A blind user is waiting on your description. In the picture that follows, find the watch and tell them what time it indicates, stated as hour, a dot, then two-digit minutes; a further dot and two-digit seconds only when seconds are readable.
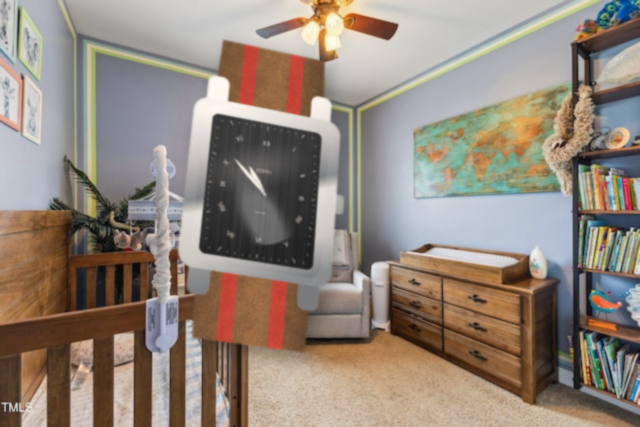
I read 10.52
